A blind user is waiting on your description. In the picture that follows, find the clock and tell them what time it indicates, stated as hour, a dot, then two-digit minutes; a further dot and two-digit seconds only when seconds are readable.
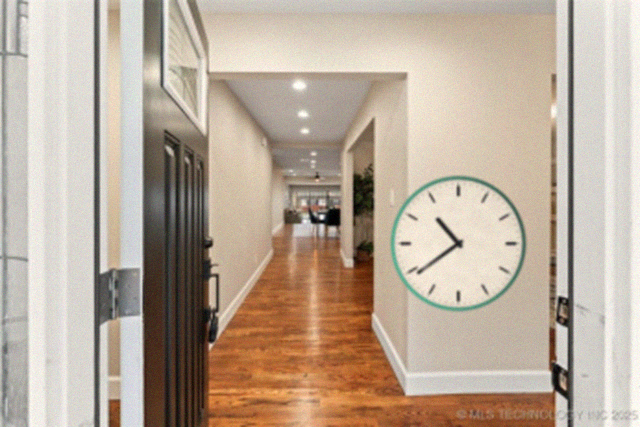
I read 10.39
